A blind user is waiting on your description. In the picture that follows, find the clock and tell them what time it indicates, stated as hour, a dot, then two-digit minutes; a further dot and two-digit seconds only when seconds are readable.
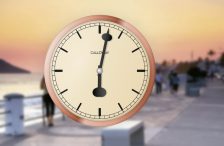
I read 6.02
